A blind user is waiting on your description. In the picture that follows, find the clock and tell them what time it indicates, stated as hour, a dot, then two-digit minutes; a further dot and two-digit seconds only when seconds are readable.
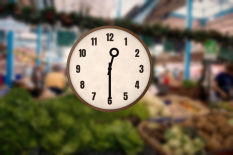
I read 12.30
